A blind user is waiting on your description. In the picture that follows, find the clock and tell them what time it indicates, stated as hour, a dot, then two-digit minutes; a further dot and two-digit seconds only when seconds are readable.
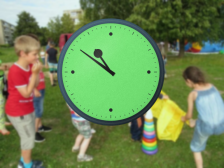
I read 10.51
